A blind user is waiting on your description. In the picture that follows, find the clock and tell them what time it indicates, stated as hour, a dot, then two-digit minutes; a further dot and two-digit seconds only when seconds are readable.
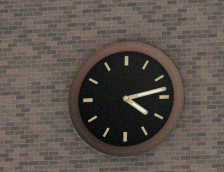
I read 4.13
